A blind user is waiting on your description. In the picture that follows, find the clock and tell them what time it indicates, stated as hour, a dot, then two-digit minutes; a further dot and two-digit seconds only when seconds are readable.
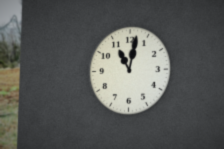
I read 11.02
